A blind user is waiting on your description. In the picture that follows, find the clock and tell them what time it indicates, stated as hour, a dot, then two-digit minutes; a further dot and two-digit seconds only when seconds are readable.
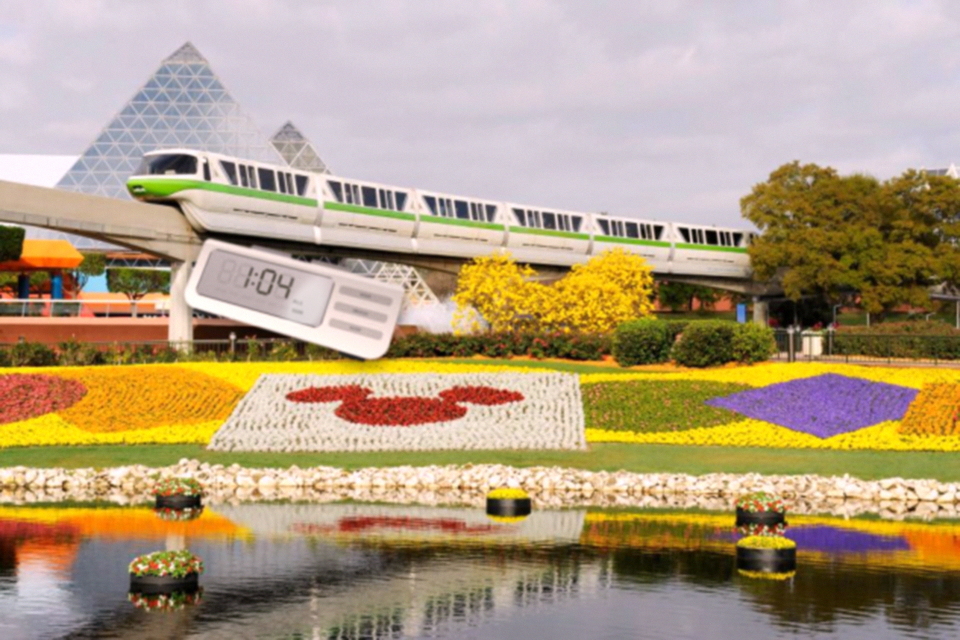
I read 1.04
